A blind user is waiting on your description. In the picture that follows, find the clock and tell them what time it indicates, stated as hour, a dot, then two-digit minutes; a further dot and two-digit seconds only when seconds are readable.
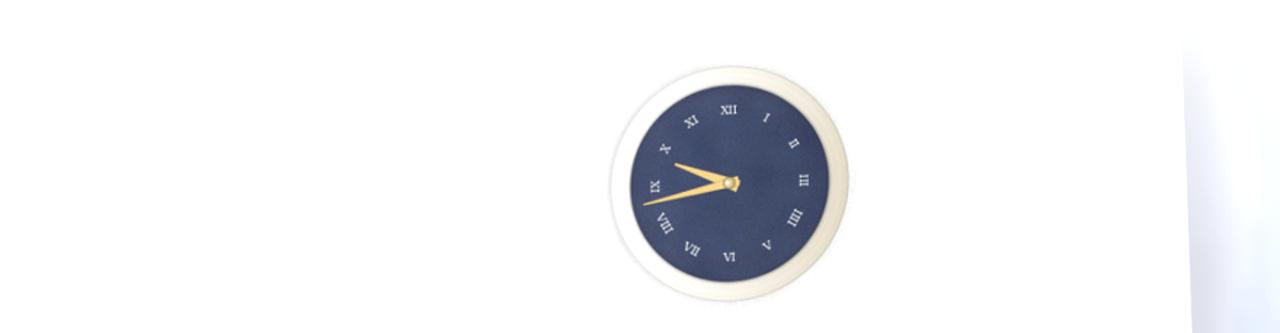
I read 9.43
